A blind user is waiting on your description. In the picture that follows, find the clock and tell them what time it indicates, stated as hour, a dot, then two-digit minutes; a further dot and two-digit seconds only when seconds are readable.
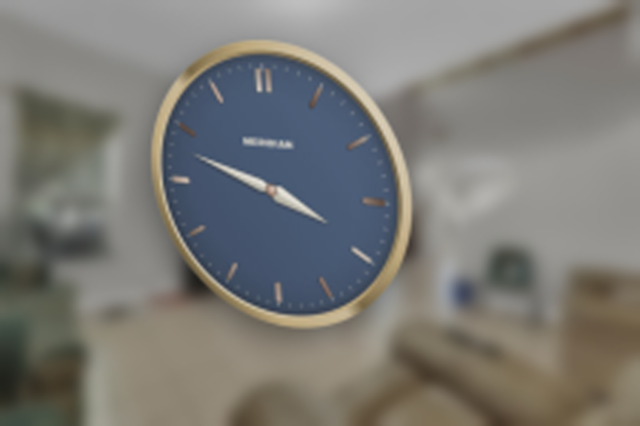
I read 3.48
